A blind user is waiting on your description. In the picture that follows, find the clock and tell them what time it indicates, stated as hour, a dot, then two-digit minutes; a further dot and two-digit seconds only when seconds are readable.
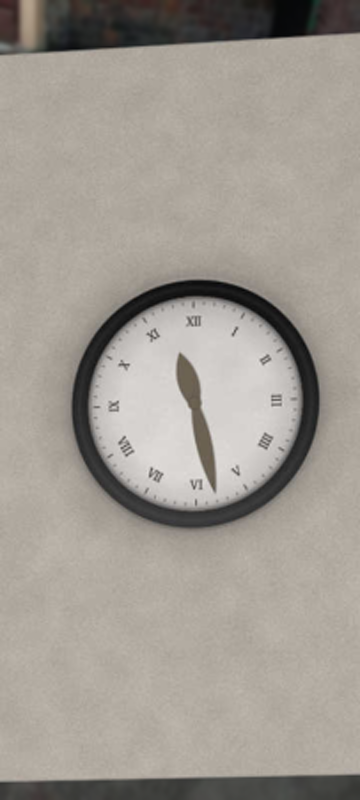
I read 11.28
